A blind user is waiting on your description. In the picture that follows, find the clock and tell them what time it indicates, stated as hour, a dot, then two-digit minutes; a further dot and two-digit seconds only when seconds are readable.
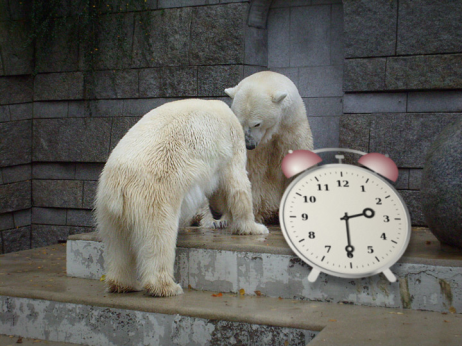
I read 2.30
